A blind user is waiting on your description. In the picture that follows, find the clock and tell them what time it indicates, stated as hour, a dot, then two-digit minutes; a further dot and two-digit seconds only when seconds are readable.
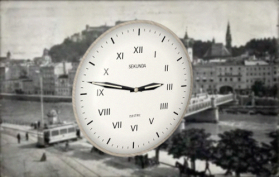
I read 2.47
